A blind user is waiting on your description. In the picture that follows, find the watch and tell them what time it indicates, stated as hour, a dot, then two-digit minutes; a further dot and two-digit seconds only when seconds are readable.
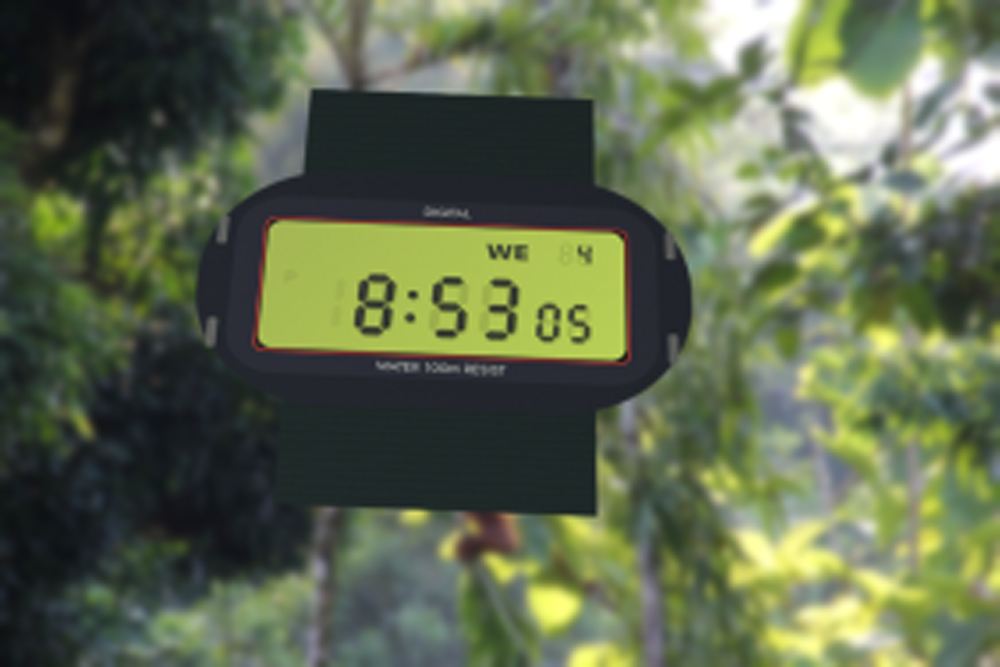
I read 8.53.05
